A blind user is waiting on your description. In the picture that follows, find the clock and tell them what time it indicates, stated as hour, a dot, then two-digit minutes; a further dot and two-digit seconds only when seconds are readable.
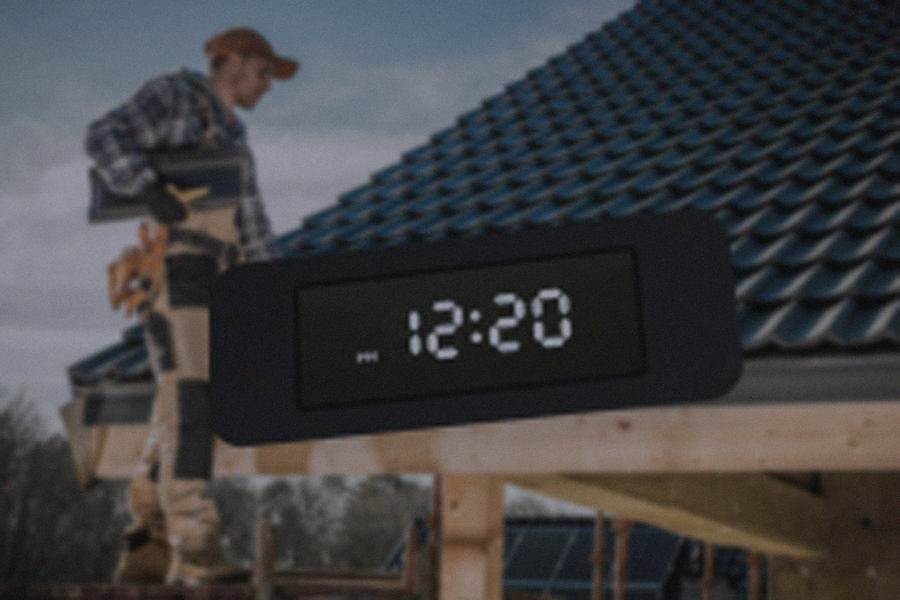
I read 12.20
